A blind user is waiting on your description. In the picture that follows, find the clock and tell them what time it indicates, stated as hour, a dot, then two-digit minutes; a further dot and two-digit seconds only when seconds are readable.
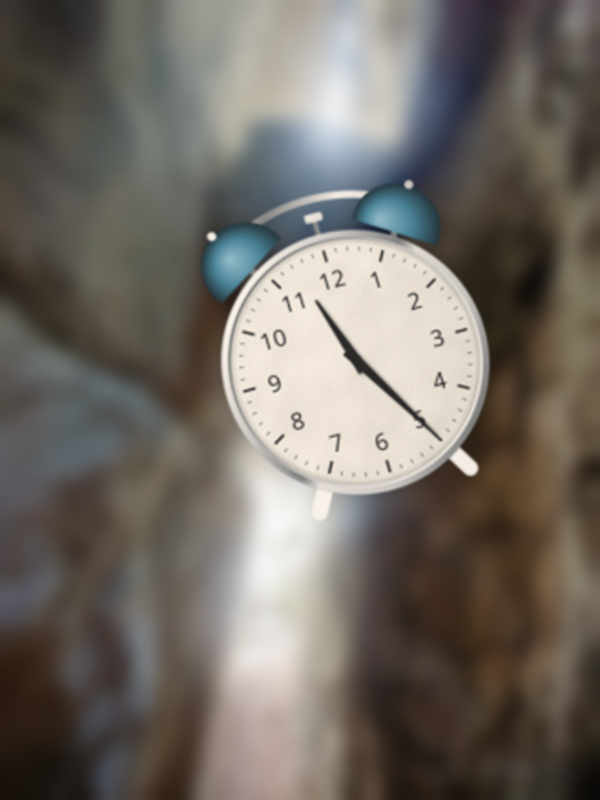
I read 11.25
